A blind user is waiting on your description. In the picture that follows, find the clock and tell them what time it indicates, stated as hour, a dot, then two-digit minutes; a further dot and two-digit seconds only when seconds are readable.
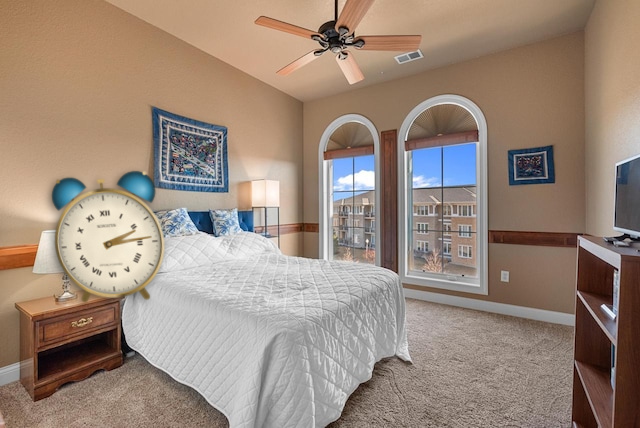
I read 2.14
